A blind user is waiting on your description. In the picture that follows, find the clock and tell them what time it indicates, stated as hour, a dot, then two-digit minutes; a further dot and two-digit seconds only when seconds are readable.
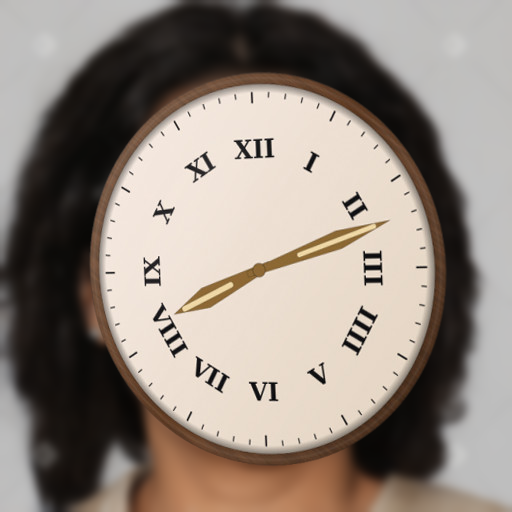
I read 8.12
